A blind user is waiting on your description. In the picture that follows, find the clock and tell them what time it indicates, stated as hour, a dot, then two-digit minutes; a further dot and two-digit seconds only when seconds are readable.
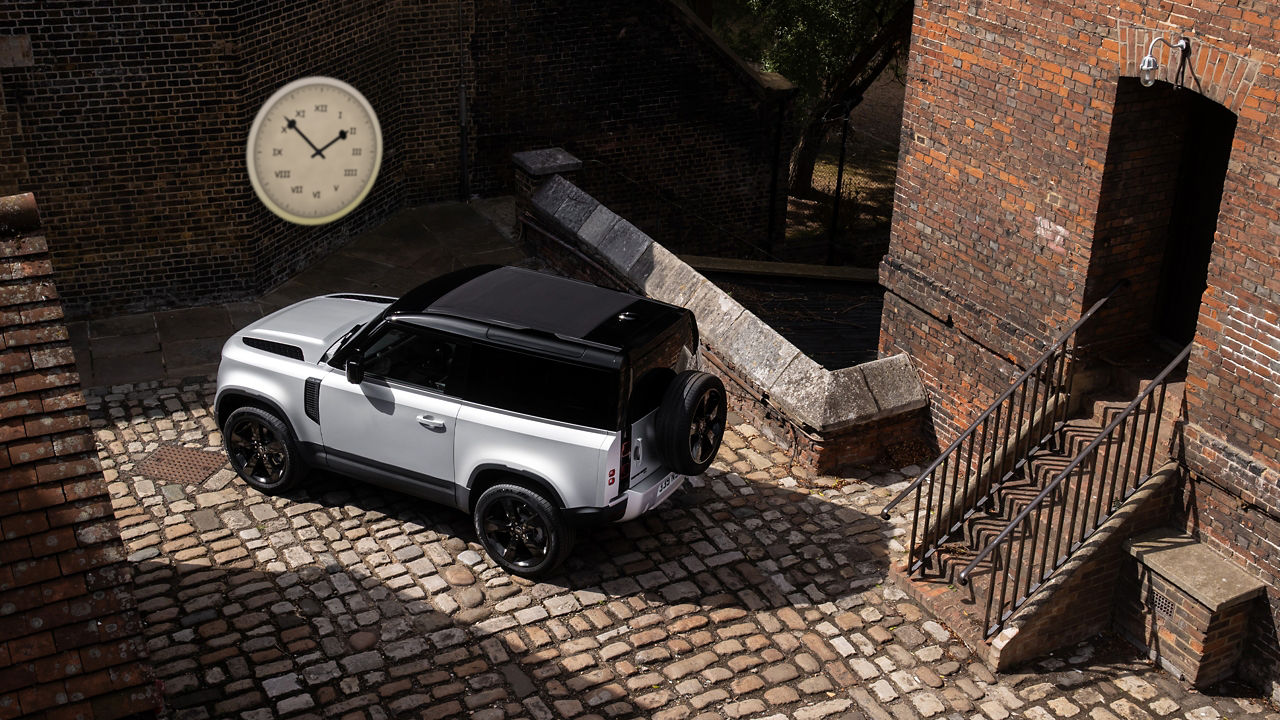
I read 1.52
